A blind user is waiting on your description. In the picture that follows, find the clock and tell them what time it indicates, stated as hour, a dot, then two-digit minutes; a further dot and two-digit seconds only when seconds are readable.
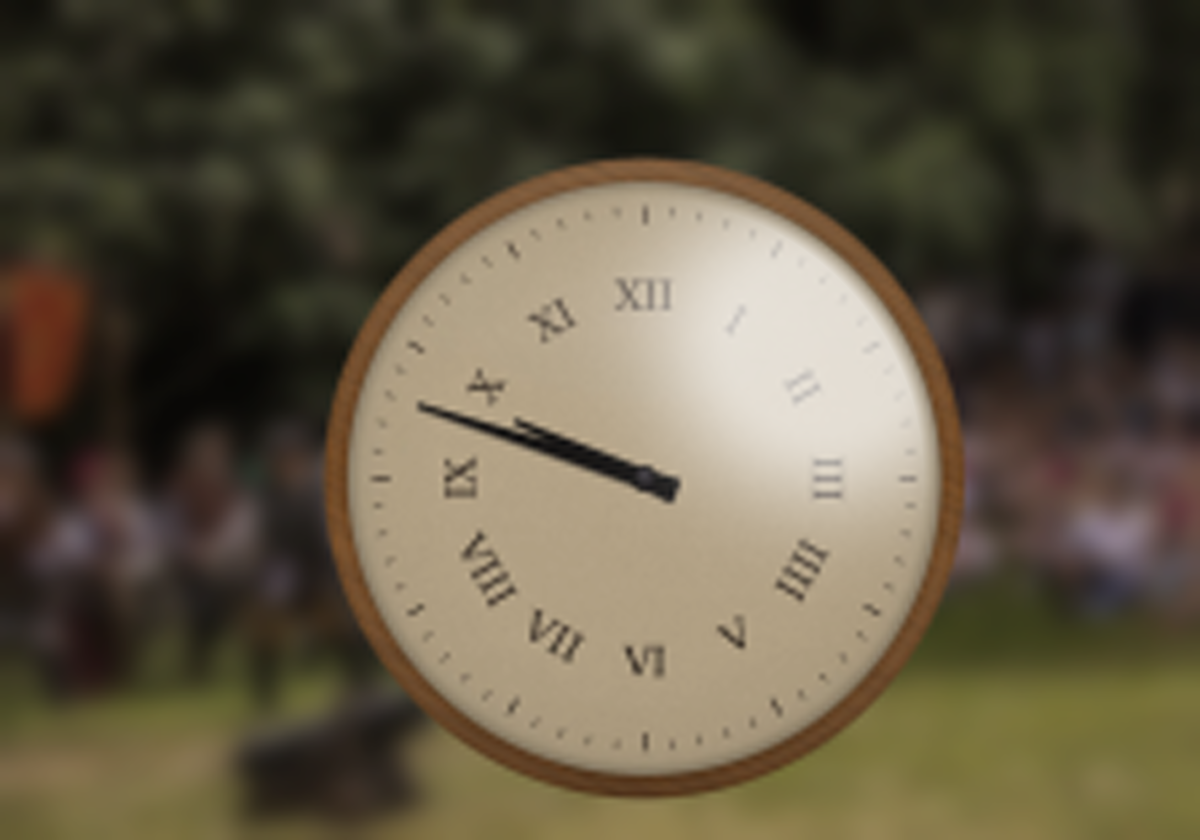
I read 9.48
